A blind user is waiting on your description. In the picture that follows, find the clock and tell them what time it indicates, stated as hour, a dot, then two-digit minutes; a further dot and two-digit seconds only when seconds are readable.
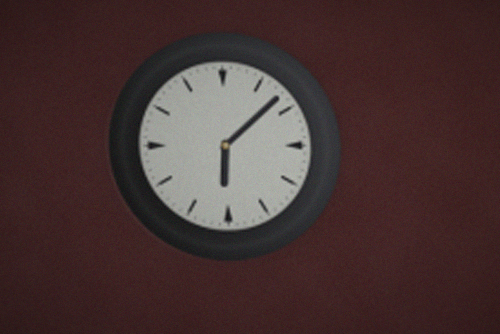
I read 6.08
